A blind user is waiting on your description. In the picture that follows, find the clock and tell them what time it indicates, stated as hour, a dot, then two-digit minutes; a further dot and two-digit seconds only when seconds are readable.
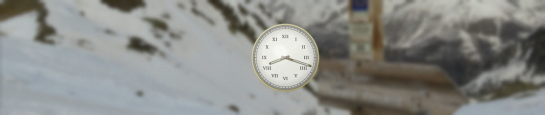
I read 8.18
